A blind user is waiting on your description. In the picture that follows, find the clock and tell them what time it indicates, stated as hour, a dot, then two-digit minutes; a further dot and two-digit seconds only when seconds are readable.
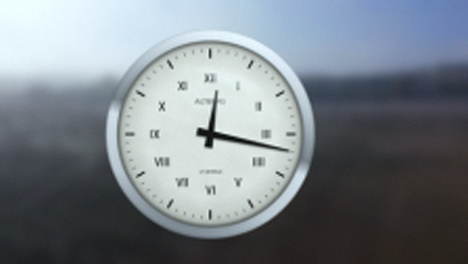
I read 12.17
